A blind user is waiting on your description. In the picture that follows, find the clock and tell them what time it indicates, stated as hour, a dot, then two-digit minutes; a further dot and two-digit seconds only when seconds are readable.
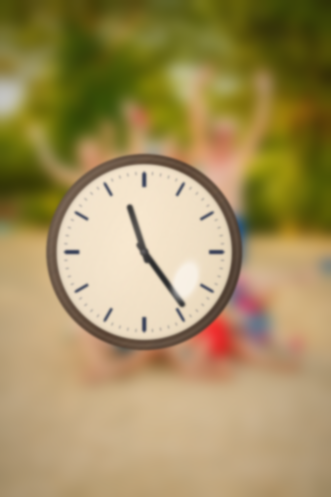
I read 11.24
